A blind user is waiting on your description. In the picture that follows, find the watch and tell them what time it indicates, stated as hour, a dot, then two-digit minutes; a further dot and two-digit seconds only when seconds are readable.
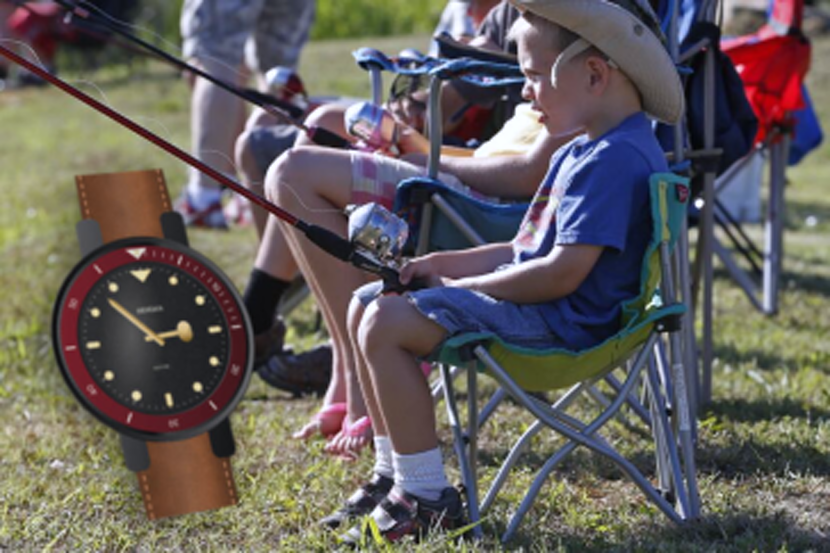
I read 2.53
